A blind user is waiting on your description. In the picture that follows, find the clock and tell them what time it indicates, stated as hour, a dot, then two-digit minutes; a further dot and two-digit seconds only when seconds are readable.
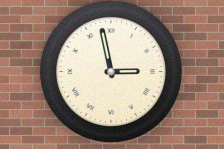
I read 2.58
